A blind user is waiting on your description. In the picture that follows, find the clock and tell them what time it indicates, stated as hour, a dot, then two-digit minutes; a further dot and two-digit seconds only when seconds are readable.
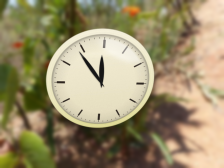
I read 11.54
